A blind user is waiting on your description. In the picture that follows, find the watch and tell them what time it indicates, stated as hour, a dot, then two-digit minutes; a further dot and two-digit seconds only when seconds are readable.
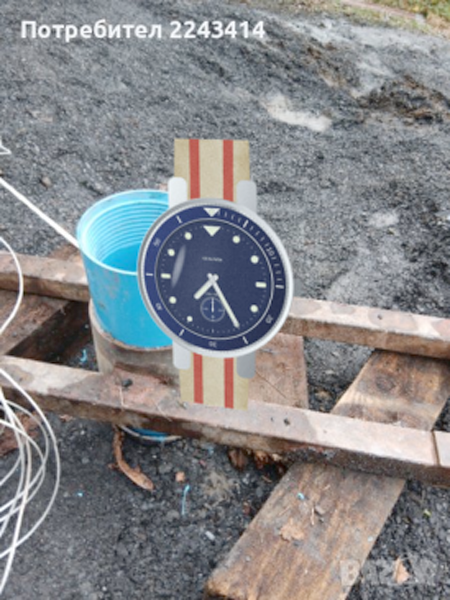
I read 7.25
